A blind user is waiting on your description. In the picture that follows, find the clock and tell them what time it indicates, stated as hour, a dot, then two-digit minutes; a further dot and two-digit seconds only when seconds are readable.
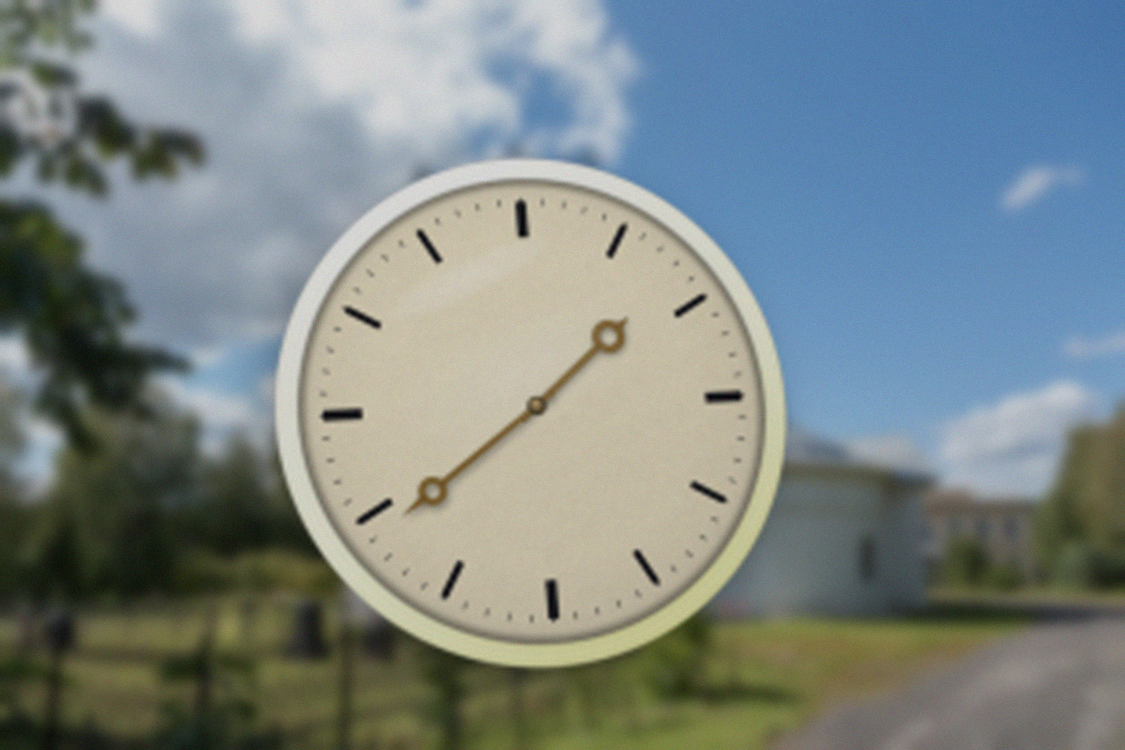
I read 1.39
